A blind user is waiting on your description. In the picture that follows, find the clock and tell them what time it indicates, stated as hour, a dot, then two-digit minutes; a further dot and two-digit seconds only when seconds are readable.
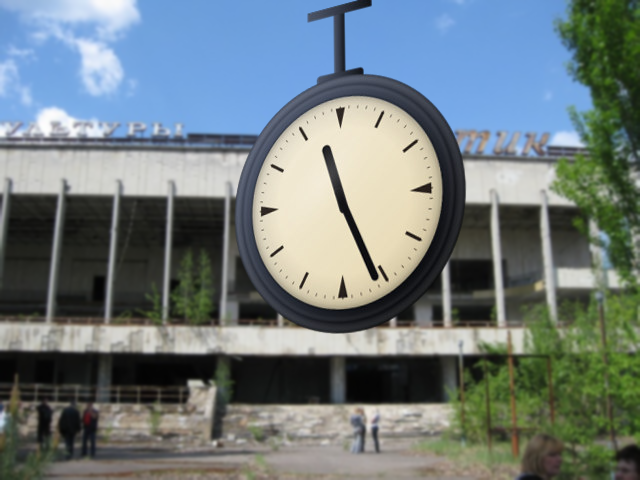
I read 11.26
